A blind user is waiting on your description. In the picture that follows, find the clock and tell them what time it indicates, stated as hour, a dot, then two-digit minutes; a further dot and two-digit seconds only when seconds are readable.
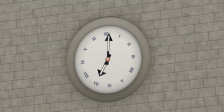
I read 7.01
